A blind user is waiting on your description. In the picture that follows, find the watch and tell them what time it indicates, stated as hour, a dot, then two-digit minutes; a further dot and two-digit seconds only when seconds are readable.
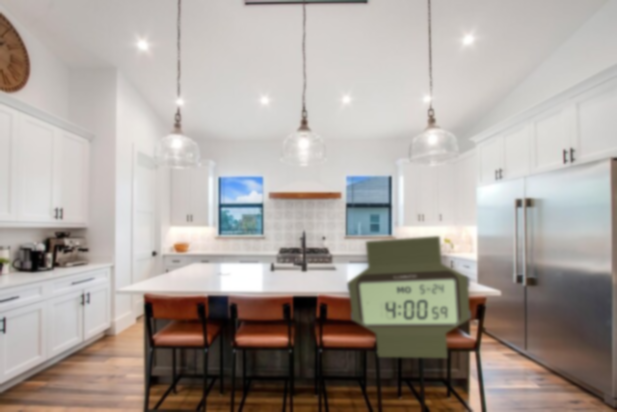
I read 4.00.59
